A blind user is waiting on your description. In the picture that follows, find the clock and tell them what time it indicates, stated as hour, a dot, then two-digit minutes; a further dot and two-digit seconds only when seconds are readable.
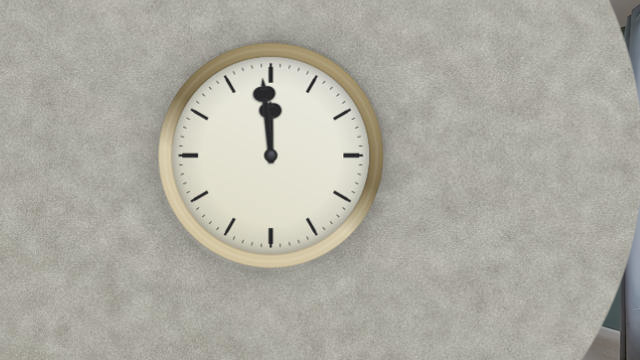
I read 11.59
